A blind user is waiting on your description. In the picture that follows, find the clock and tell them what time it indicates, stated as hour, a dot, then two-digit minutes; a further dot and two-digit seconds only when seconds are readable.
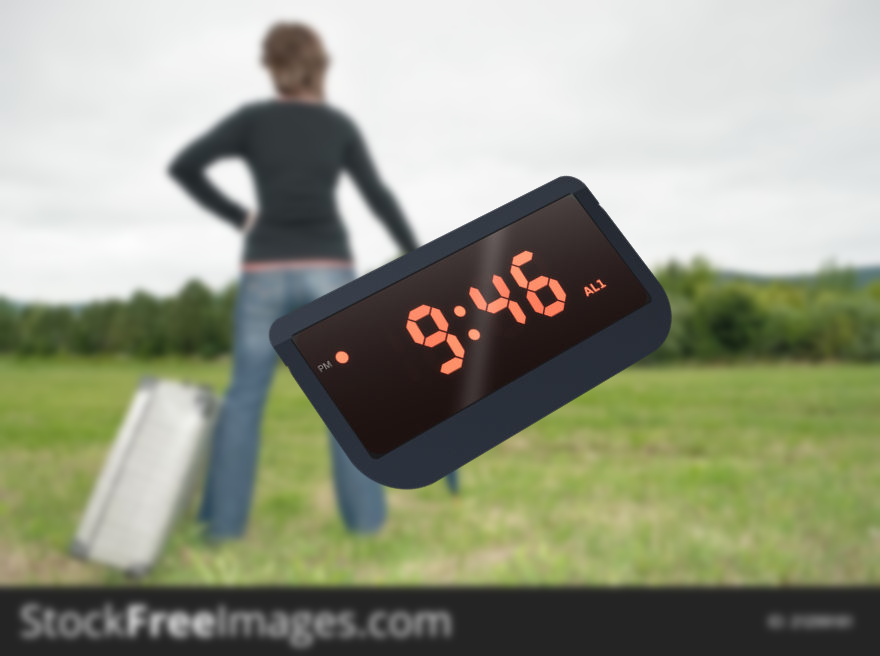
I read 9.46
